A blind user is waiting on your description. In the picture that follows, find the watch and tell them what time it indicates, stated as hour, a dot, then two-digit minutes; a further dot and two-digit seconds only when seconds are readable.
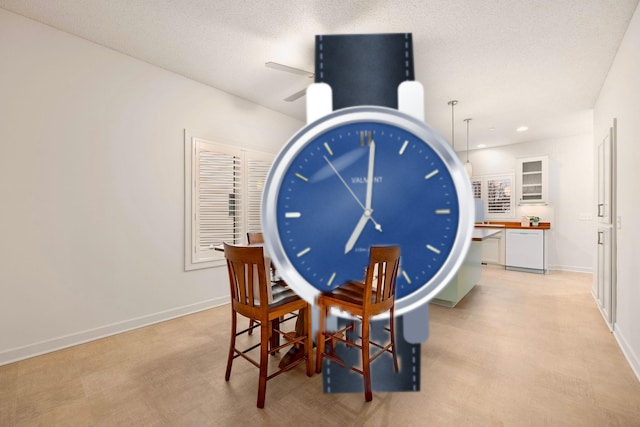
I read 7.00.54
